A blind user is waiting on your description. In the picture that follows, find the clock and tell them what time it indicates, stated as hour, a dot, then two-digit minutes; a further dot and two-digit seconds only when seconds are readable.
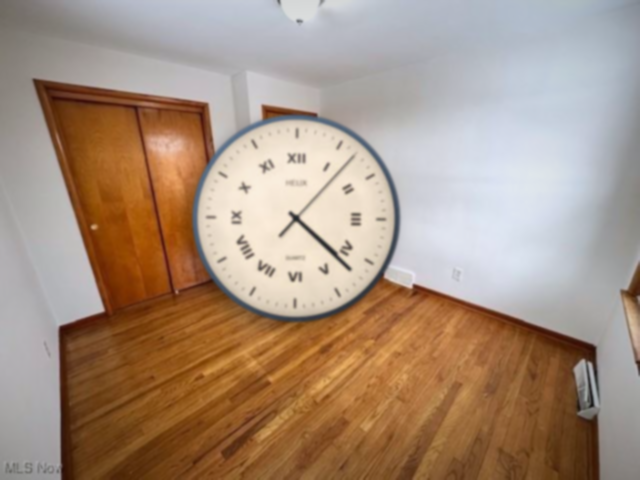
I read 4.22.07
